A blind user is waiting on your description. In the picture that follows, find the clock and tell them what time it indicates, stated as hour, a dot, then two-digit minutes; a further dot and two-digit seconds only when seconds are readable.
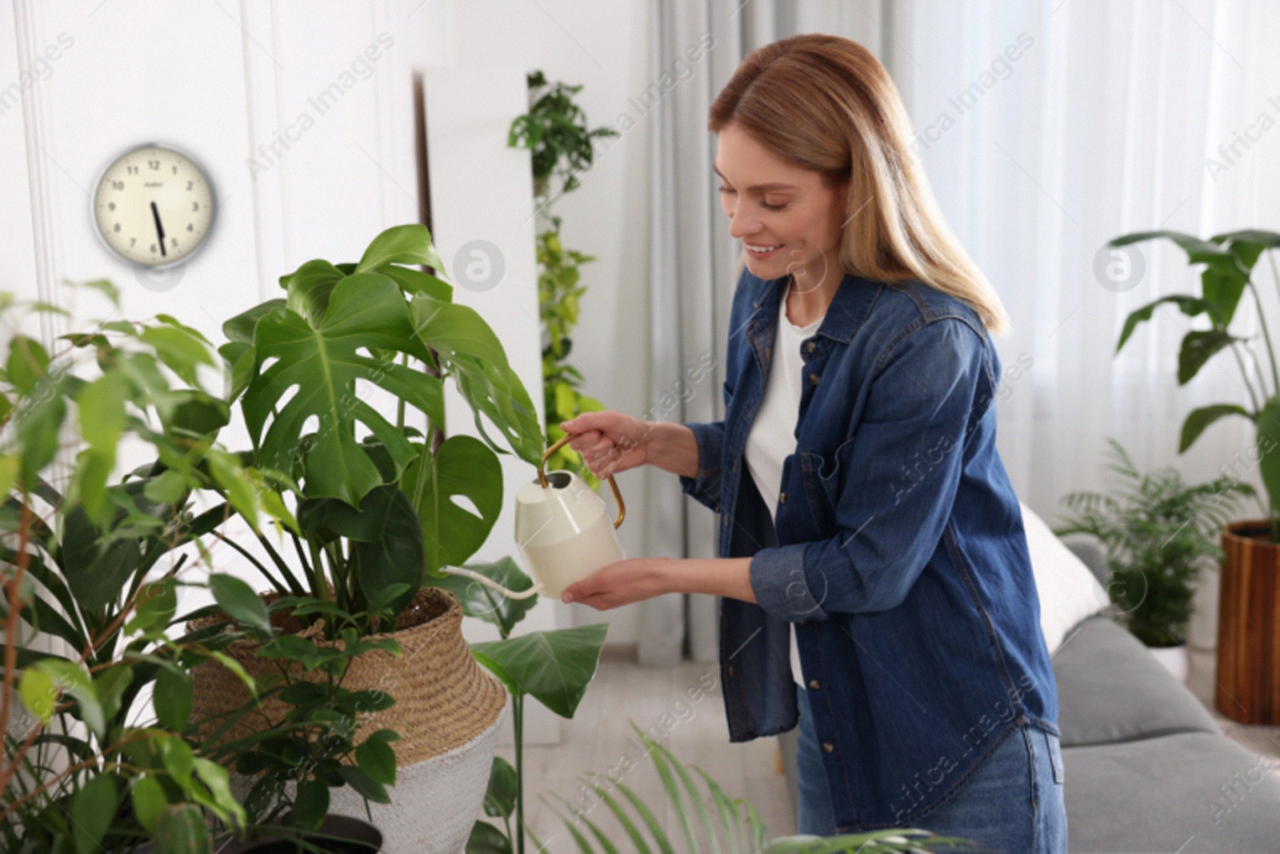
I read 5.28
